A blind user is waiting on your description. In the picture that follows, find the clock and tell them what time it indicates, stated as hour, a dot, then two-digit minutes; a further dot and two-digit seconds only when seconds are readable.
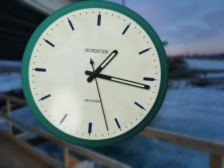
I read 1.16.27
